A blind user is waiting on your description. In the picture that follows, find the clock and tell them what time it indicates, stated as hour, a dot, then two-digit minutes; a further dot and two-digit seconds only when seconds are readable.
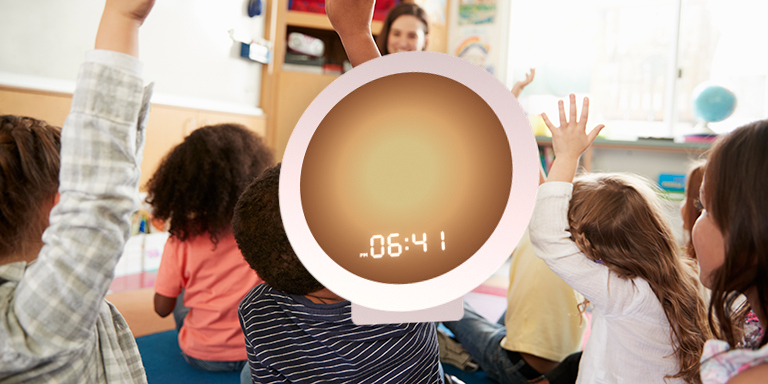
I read 6.41
